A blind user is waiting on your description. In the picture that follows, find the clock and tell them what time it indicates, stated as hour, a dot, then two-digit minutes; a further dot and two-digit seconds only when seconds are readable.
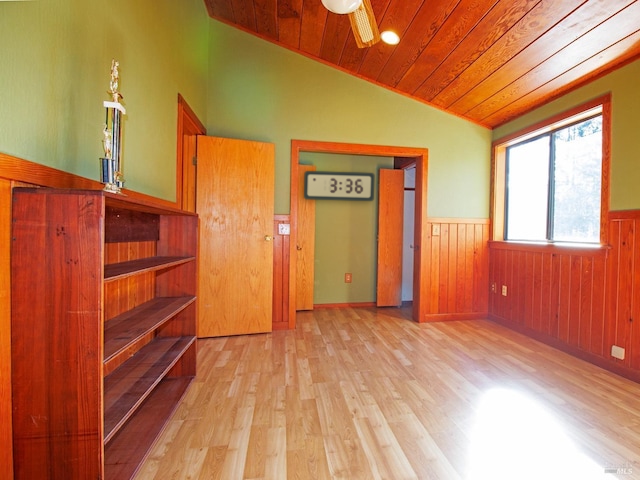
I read 3.36
